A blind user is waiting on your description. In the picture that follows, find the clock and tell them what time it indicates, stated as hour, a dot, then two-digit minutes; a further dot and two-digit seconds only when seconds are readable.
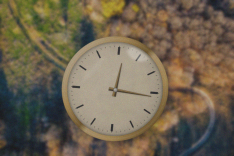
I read 12.16
